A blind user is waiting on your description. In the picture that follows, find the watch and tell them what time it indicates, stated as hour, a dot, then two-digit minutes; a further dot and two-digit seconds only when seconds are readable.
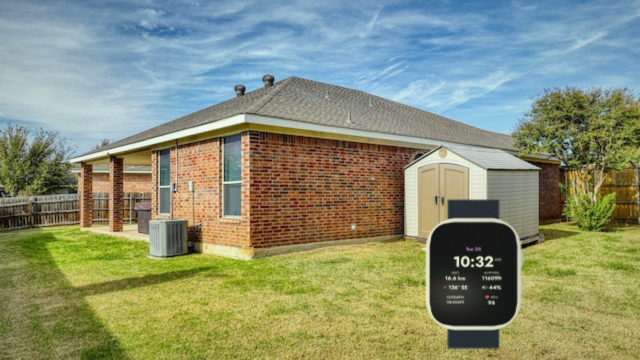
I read 10.32
